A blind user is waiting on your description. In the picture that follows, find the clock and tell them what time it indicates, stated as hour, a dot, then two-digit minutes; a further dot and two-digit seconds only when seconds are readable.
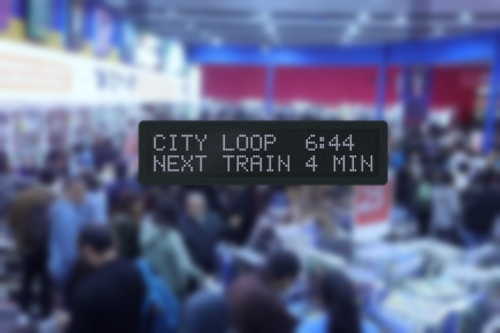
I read 6.44
